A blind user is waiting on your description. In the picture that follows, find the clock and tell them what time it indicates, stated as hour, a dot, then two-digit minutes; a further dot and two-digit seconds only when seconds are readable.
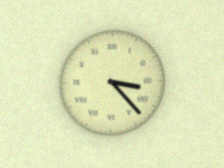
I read 3.23
